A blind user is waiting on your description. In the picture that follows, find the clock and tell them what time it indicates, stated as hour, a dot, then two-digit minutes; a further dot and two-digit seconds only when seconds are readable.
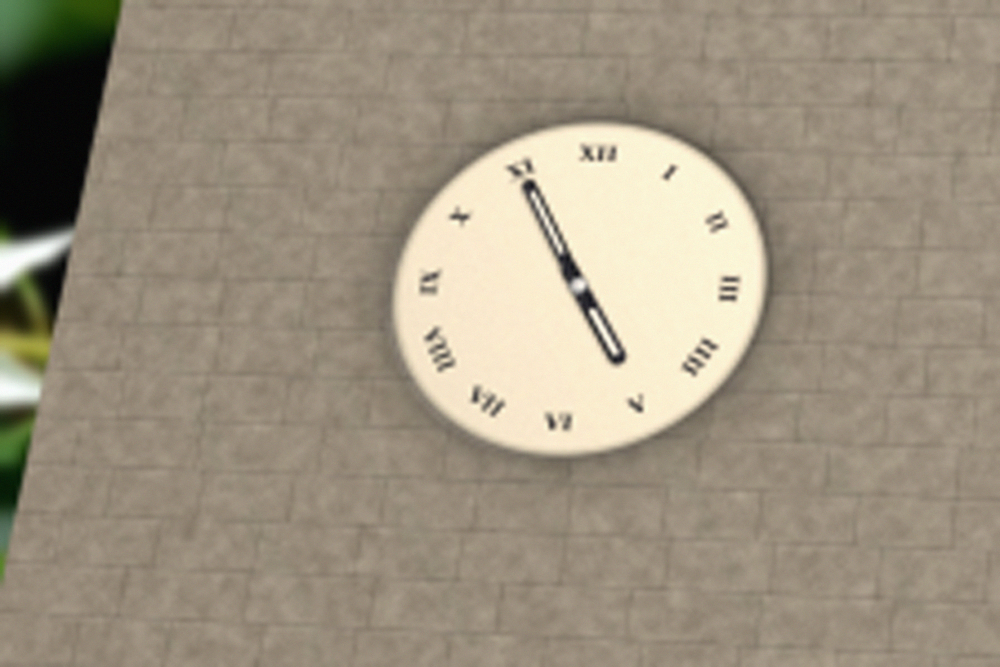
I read 4.55
